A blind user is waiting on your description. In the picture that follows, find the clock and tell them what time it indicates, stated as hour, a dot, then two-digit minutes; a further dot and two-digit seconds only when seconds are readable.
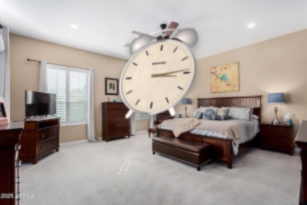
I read 3.14
